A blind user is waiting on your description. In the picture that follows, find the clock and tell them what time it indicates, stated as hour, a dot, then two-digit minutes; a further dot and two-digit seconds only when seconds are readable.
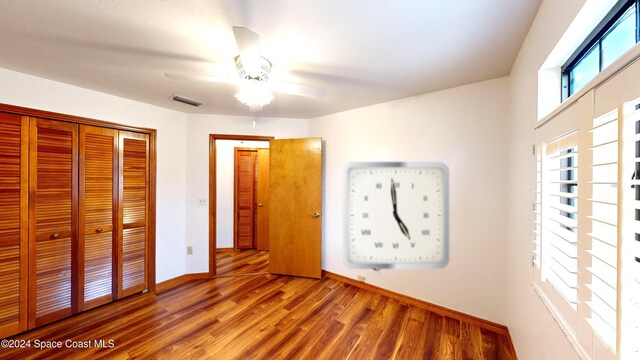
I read 4.59
